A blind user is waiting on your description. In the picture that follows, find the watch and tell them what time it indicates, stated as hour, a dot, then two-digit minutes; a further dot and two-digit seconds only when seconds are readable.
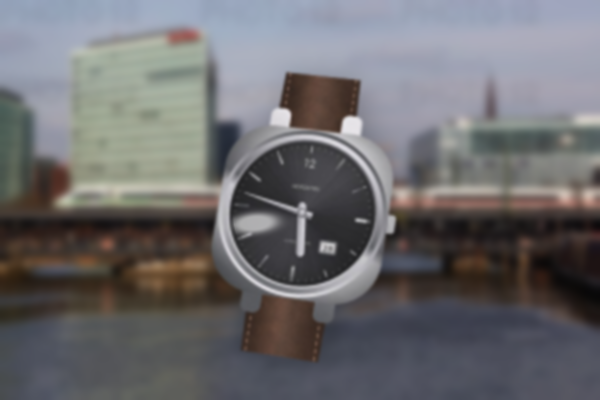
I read 5.47
